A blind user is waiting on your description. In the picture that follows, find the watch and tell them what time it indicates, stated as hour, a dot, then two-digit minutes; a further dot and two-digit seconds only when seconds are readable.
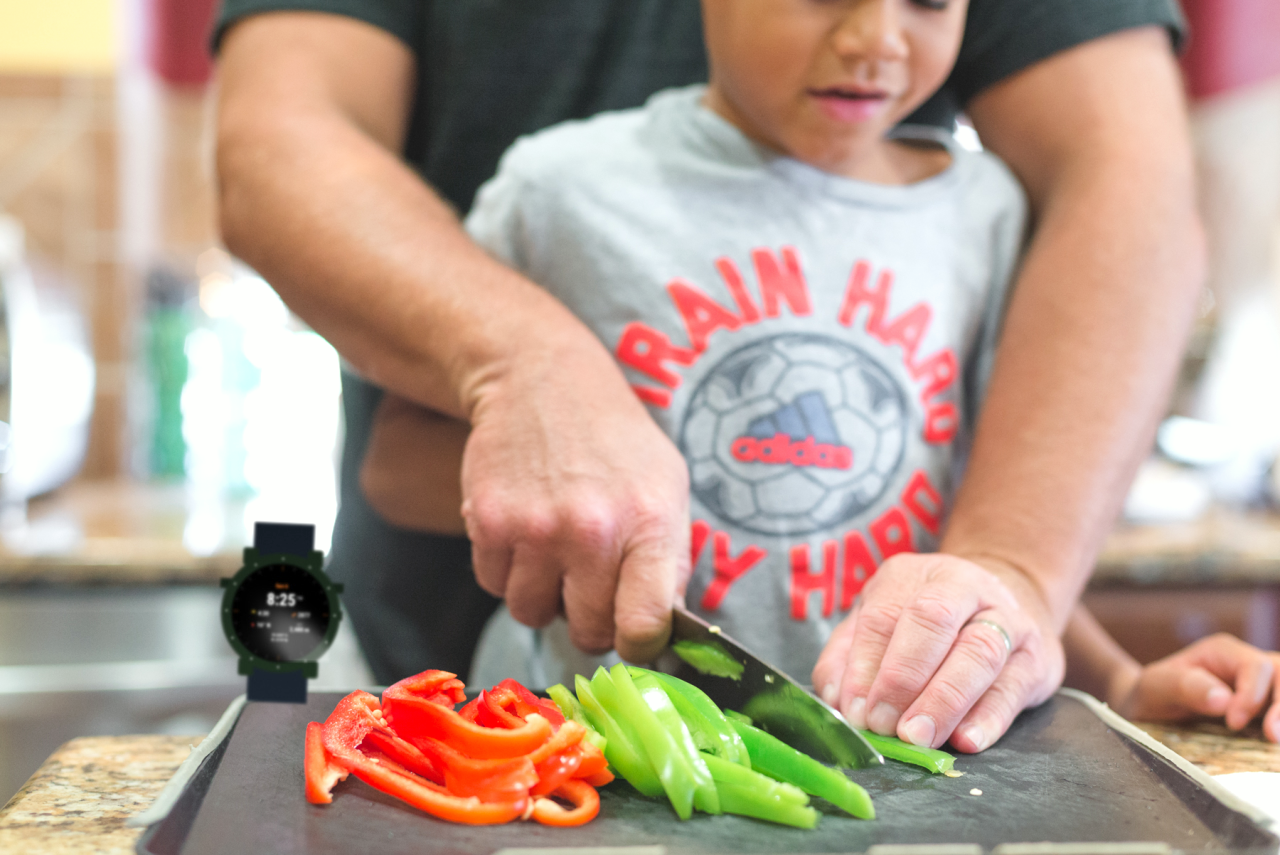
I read 8.25
